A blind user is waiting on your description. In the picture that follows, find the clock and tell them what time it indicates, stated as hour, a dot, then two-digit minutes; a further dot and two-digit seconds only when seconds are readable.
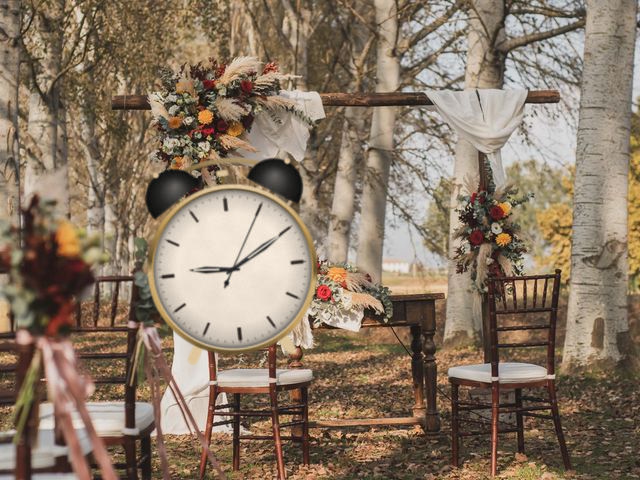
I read 9.10.05
